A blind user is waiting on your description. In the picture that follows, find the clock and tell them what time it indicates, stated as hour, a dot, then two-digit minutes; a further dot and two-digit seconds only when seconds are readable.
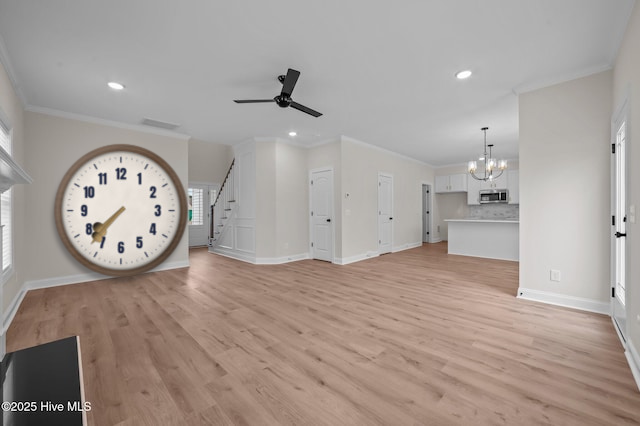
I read 7.37
